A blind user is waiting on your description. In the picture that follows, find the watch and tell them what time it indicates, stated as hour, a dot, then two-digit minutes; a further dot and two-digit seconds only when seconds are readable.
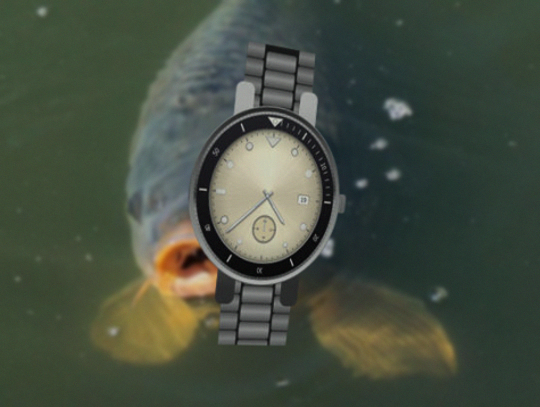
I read 4.38
